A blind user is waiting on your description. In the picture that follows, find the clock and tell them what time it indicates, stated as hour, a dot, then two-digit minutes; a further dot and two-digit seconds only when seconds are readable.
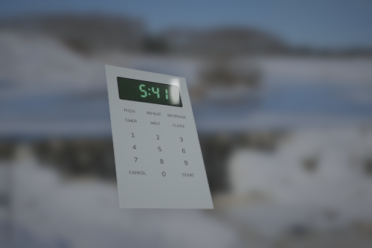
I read 5.41
